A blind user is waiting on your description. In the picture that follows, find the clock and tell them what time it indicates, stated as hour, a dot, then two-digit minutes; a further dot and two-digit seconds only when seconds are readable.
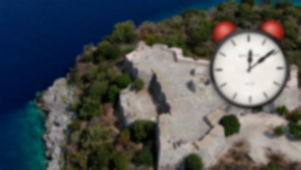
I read 12.09
